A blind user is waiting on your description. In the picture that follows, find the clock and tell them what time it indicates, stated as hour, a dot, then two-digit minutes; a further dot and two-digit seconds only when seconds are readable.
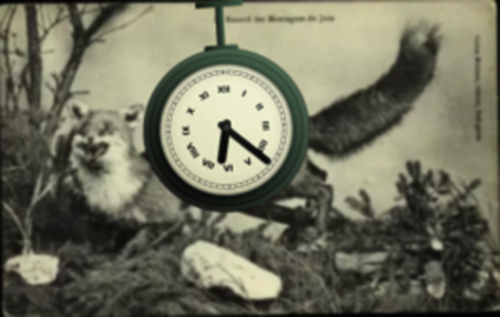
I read 6.22
